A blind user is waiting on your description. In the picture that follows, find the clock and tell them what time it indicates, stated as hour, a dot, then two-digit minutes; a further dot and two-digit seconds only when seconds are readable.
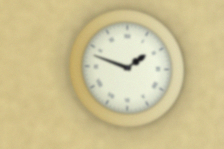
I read 1.48
